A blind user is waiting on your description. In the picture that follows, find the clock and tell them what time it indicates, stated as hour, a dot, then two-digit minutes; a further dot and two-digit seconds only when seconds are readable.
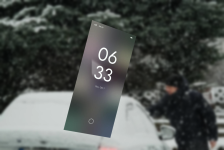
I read 6.33
